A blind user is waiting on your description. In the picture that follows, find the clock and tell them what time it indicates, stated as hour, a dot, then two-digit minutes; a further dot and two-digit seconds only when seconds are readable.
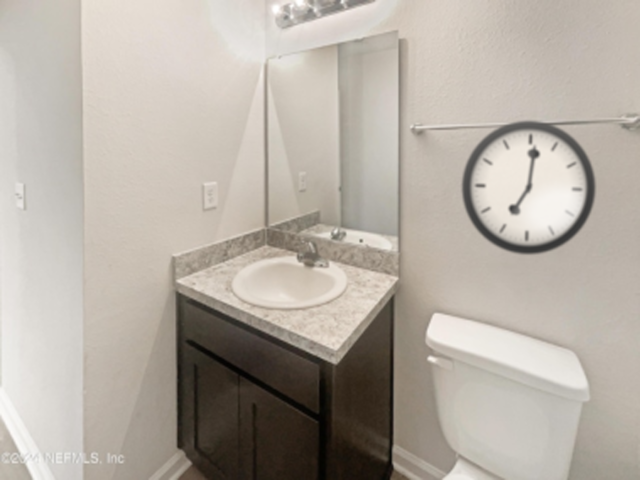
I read 7.01
